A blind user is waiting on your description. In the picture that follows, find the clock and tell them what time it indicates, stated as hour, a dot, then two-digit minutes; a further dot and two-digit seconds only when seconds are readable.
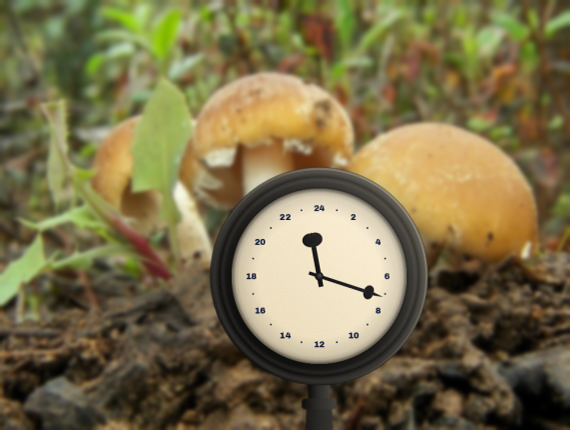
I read 23.18
